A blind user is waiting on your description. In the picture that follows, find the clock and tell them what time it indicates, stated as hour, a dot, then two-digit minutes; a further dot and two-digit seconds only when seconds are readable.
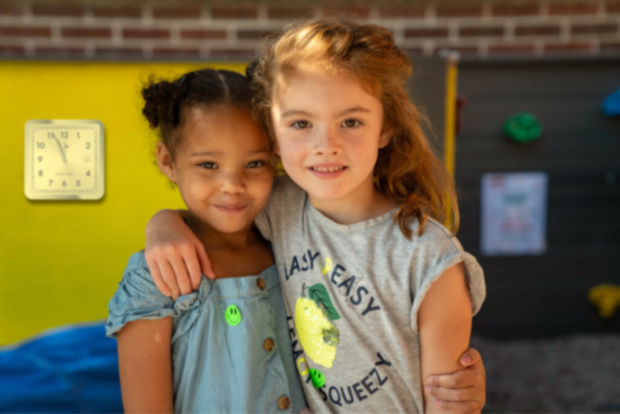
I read 11.56
